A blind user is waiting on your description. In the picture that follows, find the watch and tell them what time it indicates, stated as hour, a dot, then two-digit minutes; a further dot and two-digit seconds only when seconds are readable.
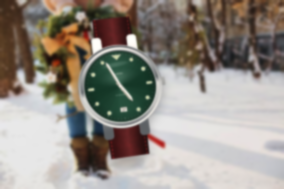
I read 4.56
